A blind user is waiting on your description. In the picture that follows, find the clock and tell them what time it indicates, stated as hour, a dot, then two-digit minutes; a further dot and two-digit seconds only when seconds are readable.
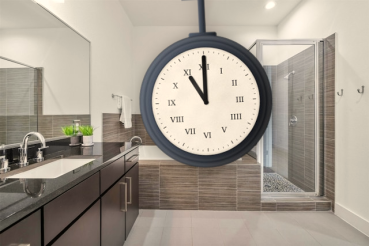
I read 11.00
